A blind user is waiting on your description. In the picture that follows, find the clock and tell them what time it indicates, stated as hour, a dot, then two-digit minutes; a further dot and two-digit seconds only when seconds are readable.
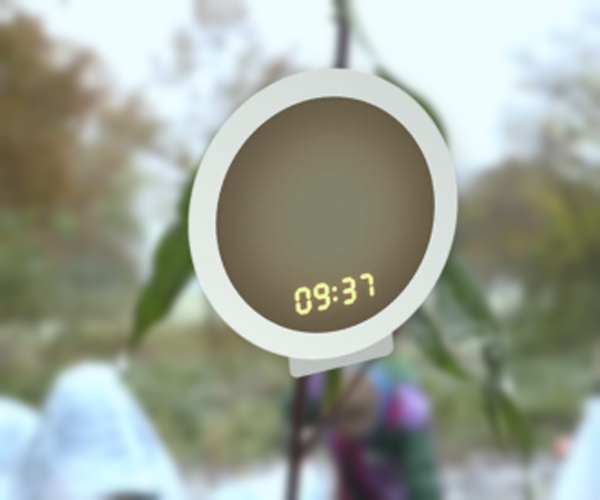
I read 9.37
